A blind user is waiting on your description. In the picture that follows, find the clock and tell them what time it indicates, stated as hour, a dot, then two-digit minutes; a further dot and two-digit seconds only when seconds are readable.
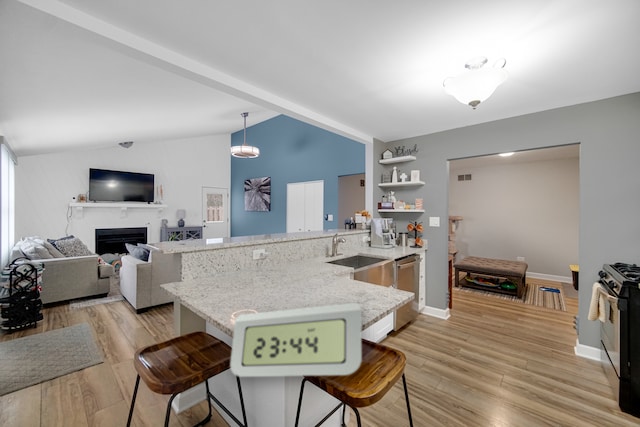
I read 23.44
